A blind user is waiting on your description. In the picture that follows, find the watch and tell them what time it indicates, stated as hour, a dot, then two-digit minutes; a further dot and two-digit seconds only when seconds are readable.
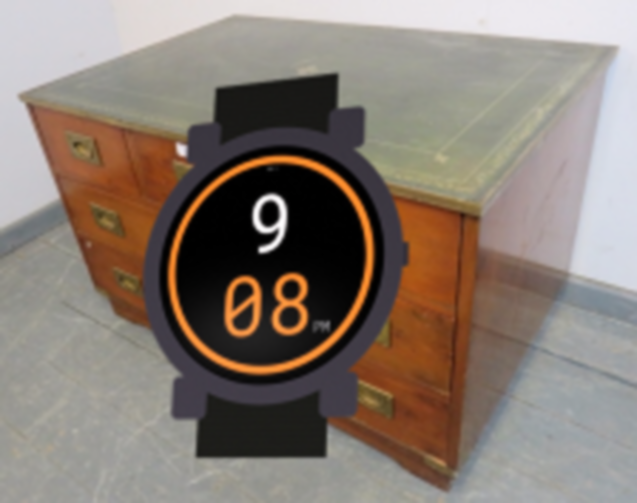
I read 9.08
